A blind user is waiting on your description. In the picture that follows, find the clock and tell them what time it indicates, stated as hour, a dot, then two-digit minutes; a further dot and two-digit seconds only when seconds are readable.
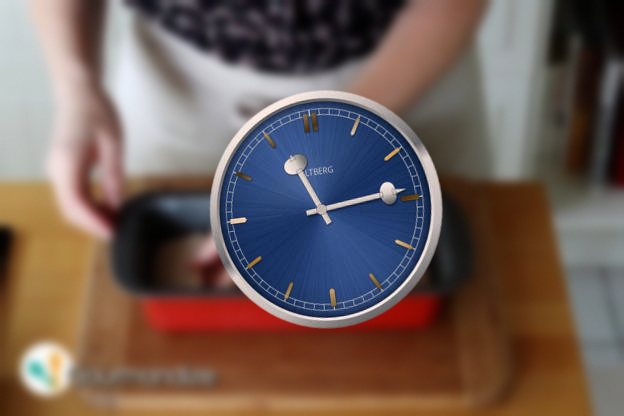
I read 11.14
